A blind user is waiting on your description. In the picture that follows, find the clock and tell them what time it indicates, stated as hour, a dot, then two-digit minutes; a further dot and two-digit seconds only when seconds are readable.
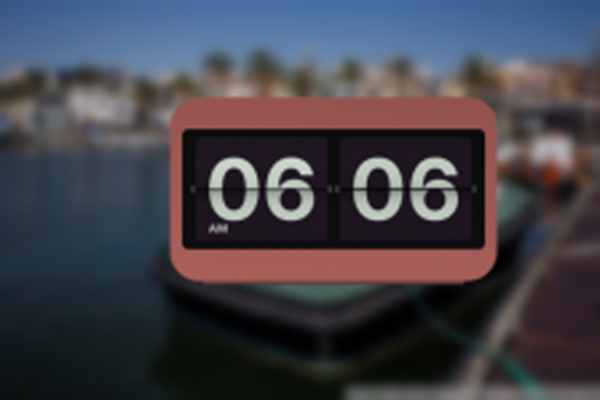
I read 6.06
